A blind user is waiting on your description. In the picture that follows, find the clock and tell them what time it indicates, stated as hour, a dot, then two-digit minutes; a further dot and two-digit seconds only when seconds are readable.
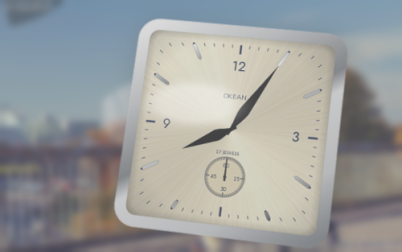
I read 8.05
